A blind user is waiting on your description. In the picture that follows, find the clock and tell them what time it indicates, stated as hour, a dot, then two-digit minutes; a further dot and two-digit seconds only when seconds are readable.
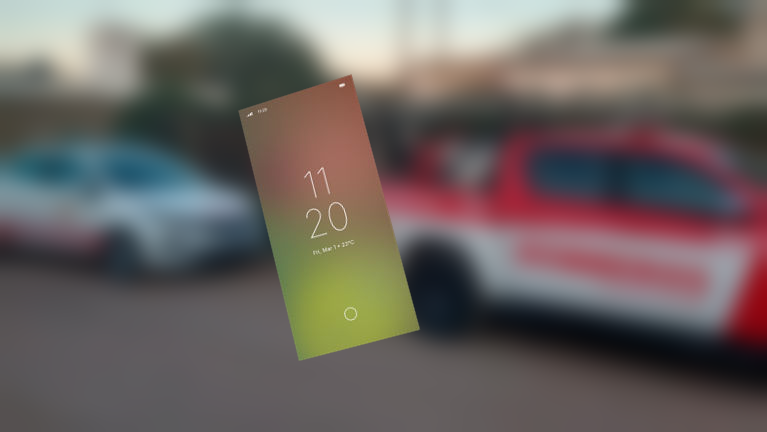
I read 11.20
